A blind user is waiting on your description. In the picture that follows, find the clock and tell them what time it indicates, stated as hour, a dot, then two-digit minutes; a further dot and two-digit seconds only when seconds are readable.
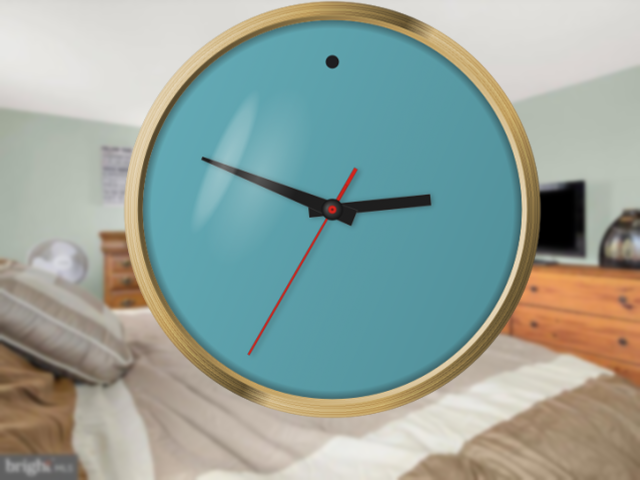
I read 2.48.35
